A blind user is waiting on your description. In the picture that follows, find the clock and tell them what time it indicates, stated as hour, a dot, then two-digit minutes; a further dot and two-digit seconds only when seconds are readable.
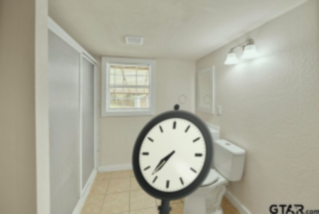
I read 7.37
